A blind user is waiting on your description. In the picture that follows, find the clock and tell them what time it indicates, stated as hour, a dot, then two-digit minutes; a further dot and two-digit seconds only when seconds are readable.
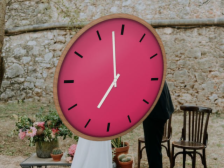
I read 6.58
